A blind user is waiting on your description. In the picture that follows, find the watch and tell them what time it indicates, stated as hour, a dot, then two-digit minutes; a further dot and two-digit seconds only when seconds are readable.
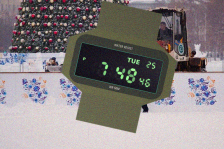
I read 7.48.46
